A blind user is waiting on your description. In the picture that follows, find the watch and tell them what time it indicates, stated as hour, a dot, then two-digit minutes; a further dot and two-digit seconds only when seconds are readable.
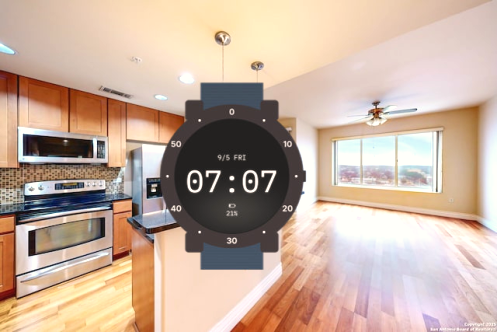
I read 7.07
